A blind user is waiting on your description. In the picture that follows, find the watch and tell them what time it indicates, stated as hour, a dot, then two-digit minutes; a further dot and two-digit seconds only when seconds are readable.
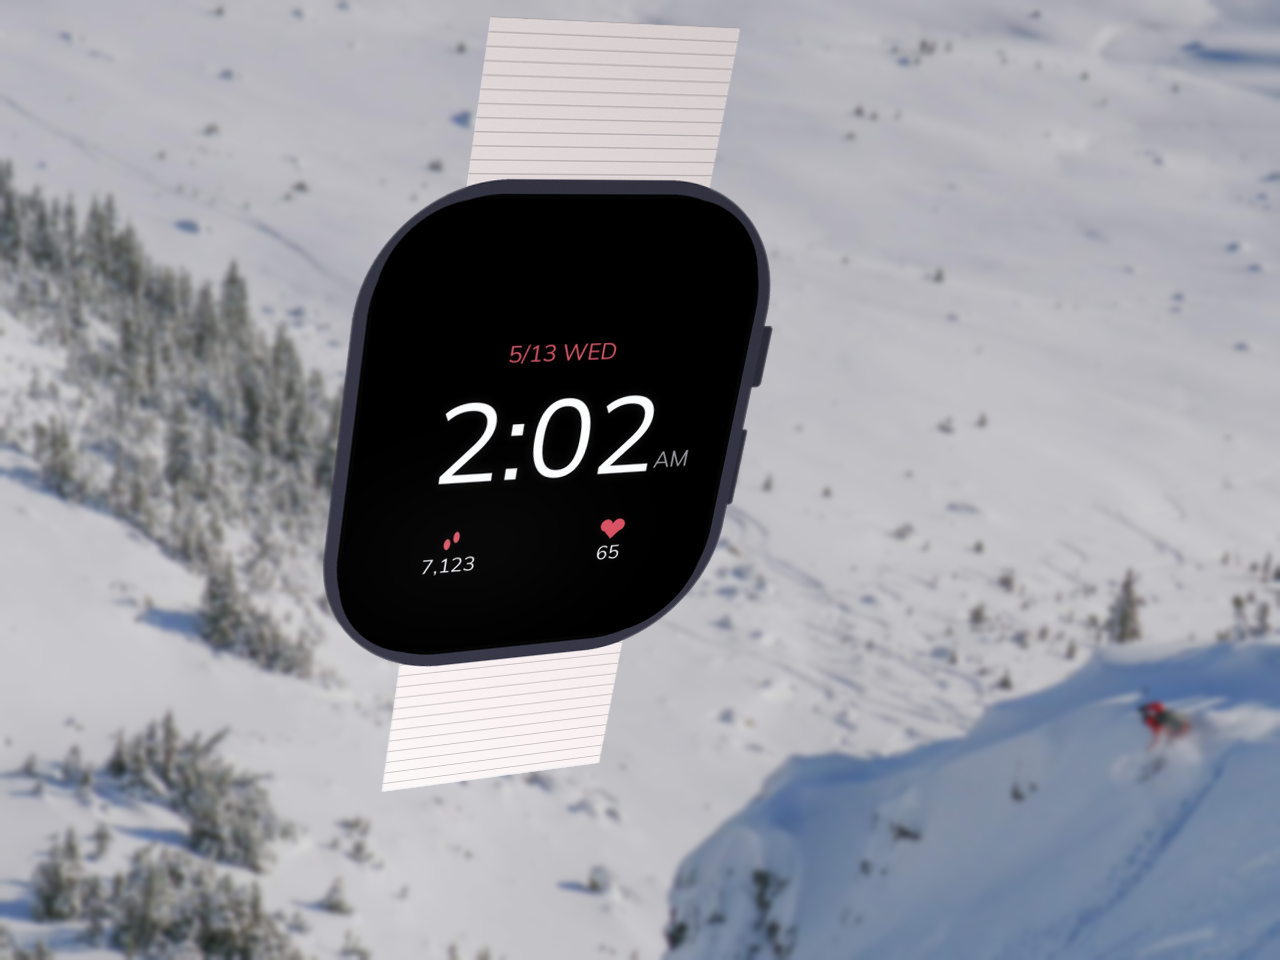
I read 2.02
